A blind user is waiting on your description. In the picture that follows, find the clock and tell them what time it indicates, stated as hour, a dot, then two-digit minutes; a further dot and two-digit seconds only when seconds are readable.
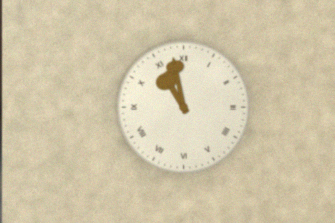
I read 10.58
